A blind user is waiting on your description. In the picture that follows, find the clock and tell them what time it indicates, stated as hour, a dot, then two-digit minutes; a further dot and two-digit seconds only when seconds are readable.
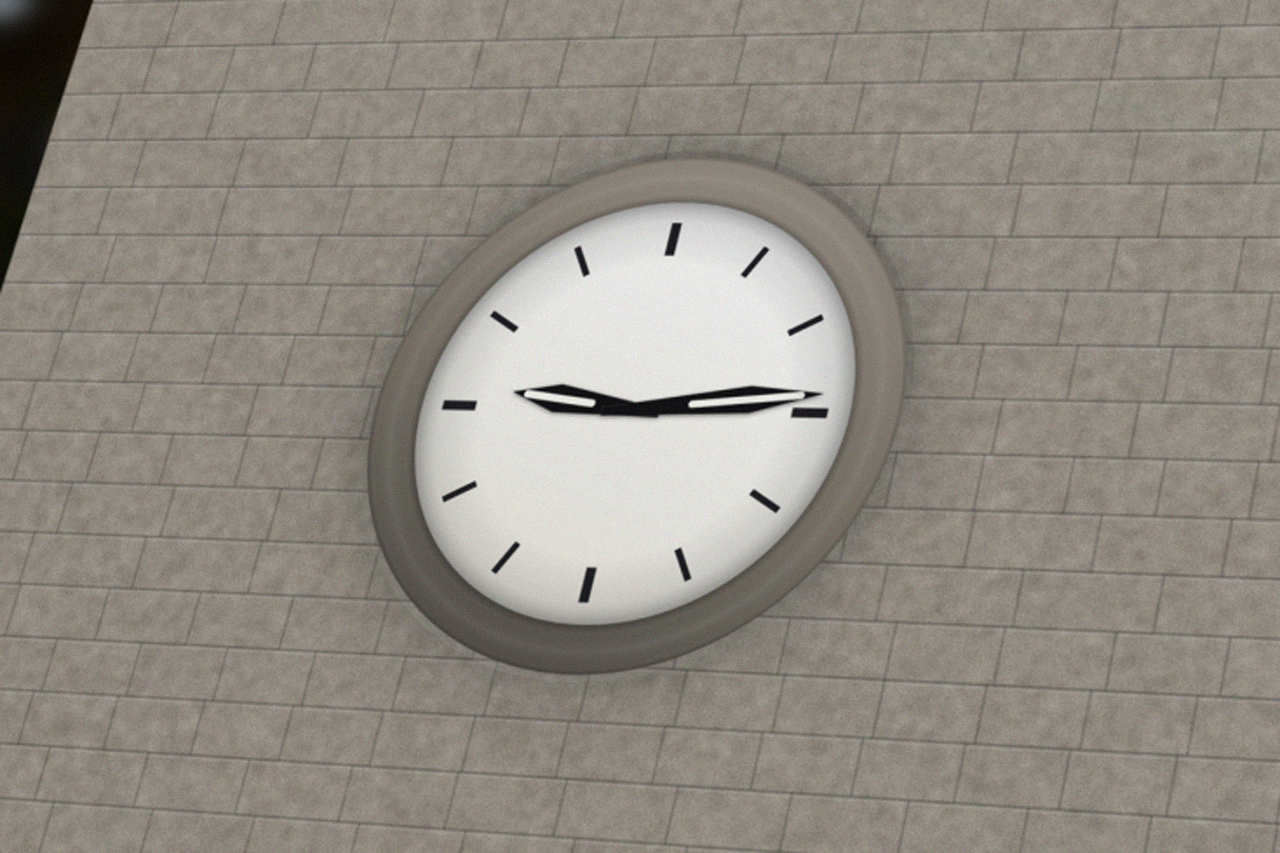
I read 9.14
